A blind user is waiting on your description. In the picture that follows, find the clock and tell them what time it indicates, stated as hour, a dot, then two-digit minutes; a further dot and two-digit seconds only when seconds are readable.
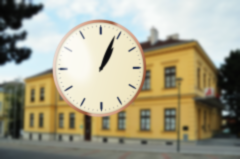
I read 1.04
